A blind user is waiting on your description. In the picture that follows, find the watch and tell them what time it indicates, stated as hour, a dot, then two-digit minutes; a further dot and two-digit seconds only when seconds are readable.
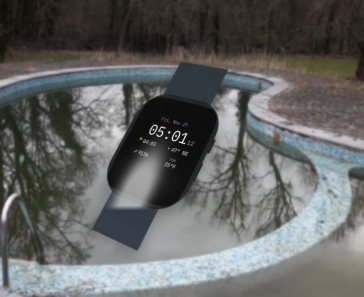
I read 5.01
